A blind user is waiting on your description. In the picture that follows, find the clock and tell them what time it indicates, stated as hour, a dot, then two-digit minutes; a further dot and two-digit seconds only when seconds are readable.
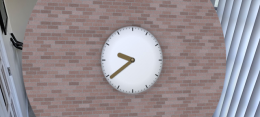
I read 9.39
